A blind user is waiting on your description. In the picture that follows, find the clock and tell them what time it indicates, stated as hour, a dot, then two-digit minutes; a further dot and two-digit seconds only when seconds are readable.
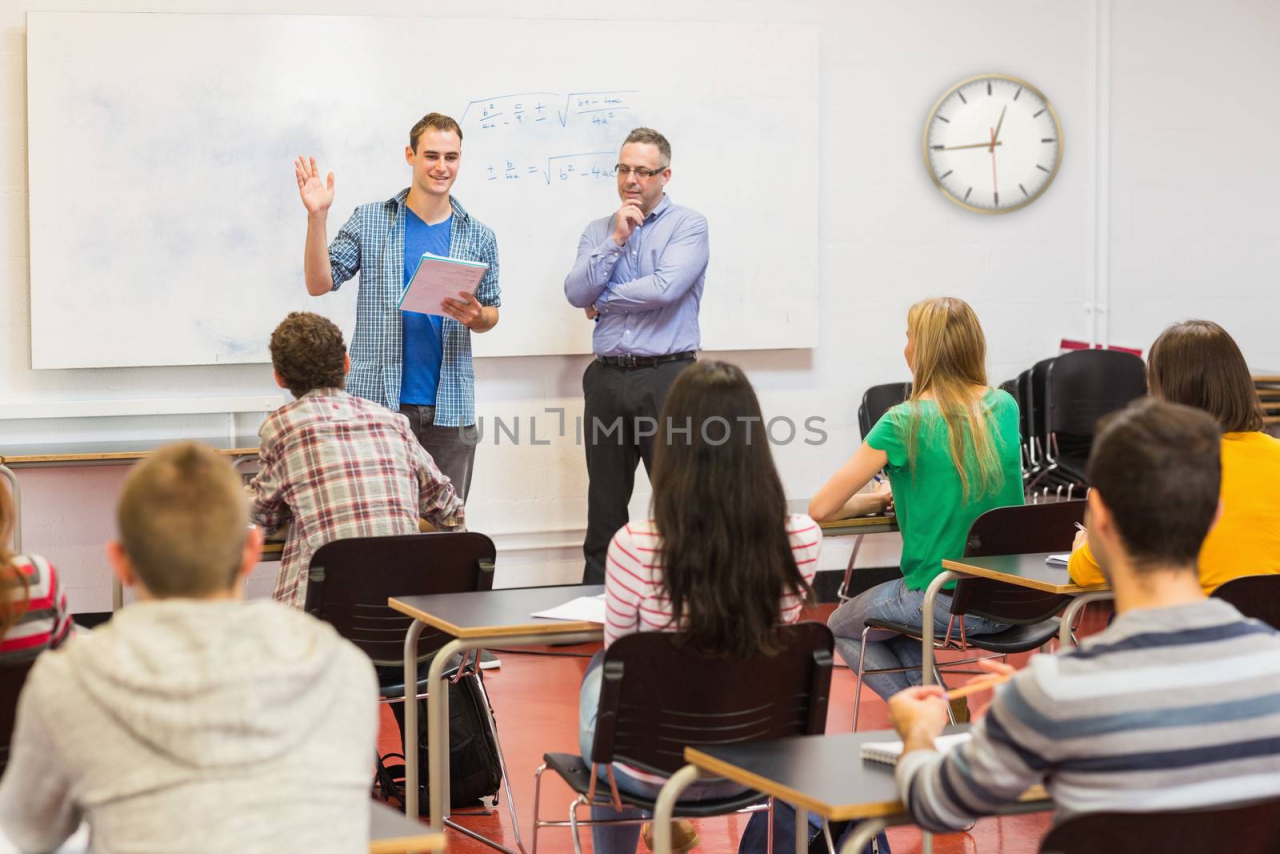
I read 12.44.30
